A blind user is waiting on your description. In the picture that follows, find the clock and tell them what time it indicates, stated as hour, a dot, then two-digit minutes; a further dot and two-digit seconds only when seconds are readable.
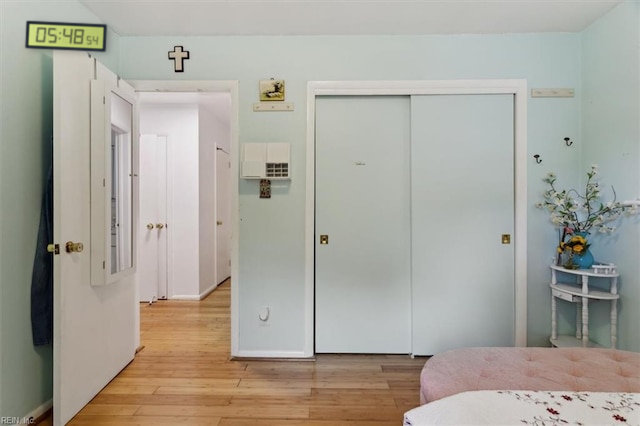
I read 5.48
